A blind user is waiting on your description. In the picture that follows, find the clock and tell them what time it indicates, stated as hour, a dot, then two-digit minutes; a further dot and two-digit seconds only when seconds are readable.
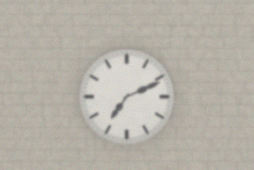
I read 7.11
